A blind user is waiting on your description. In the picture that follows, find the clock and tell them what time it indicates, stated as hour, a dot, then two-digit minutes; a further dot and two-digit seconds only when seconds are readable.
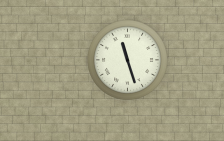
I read 11.27
